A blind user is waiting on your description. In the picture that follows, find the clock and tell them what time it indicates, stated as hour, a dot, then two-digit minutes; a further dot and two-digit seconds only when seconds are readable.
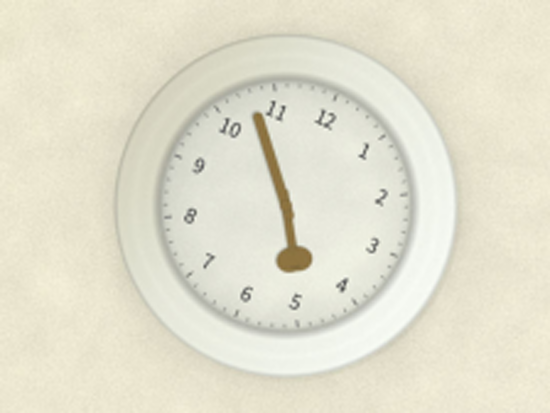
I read 4.53
